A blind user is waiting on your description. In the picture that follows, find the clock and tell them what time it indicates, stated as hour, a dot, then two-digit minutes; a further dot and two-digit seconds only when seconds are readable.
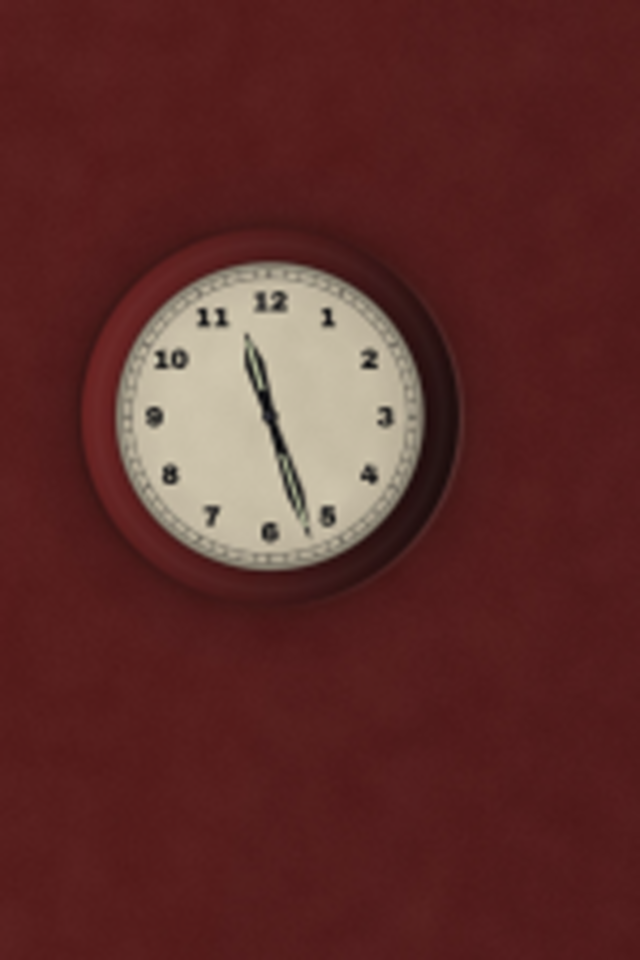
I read 11.27
